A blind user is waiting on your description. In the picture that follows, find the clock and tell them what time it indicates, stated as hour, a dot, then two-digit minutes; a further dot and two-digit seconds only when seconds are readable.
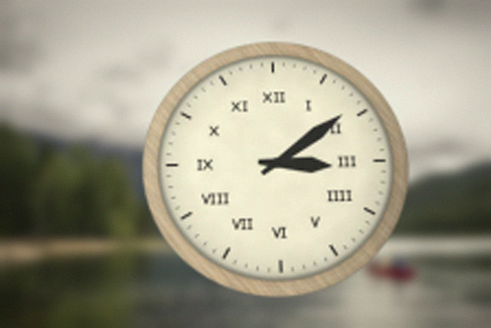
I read 3.09
